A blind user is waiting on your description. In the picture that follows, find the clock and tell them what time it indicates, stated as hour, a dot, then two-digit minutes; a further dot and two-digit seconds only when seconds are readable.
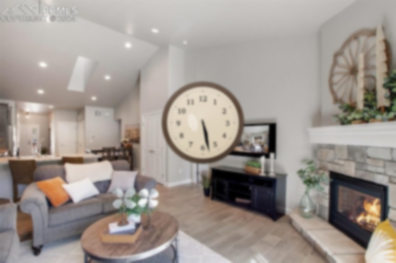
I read 5.28
